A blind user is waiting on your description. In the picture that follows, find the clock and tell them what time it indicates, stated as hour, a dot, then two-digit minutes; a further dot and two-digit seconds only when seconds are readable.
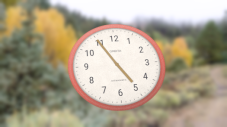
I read 4.55
